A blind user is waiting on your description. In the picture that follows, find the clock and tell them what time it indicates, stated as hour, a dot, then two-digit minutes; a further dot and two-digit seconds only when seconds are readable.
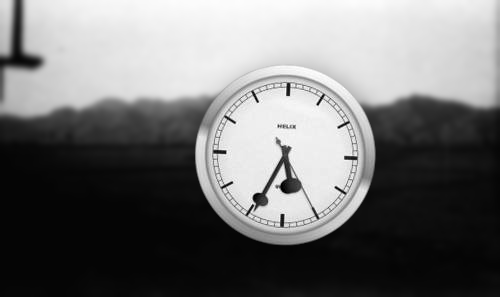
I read 5.34.25
